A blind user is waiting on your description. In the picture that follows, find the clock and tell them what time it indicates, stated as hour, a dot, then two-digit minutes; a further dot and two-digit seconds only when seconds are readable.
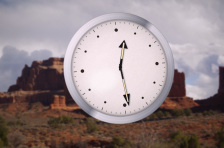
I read 12.29
